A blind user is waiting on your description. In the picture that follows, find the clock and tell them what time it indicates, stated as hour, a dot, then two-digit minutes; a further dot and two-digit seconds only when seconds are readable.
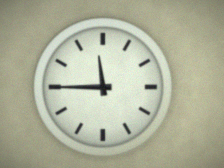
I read 11.45
